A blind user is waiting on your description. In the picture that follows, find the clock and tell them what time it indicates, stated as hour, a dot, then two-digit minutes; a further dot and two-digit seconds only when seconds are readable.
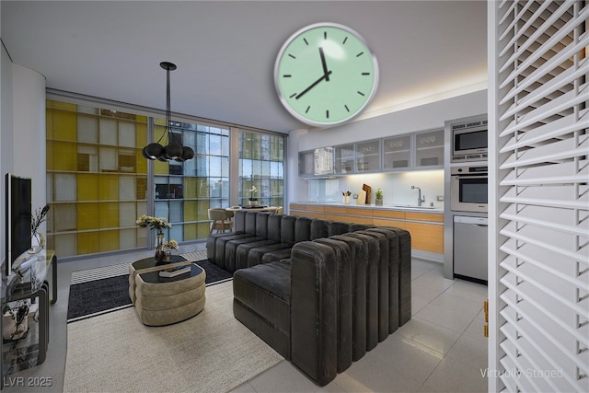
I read 11.39
